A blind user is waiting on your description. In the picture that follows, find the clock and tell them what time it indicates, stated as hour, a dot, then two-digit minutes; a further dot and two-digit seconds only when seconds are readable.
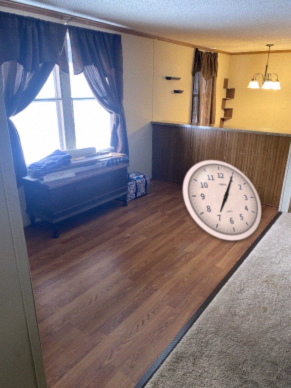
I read 7.05
